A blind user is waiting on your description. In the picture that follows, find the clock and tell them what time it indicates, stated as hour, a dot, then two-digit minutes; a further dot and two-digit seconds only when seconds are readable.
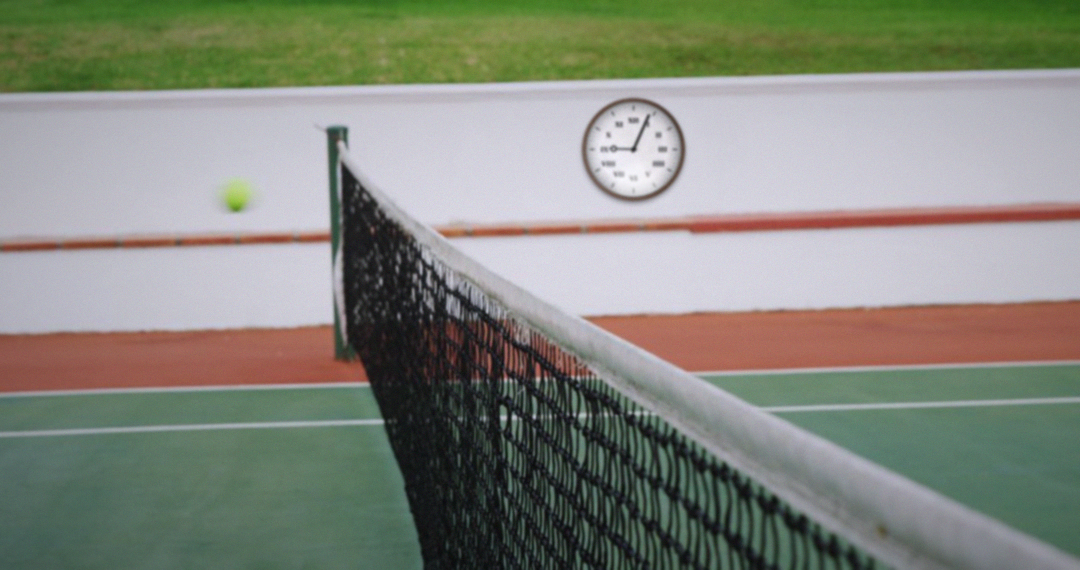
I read 9.04
